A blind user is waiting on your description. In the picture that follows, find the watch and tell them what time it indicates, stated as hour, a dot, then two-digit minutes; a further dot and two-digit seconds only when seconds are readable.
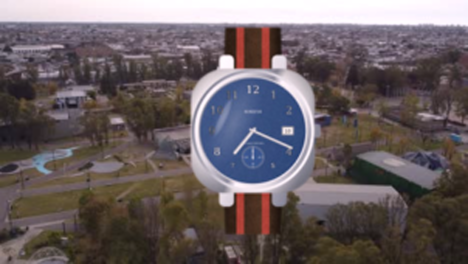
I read 7.19
